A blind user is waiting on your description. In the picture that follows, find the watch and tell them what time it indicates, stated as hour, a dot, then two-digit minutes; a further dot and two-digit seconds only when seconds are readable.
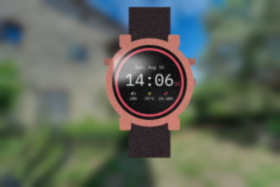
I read 14.06
